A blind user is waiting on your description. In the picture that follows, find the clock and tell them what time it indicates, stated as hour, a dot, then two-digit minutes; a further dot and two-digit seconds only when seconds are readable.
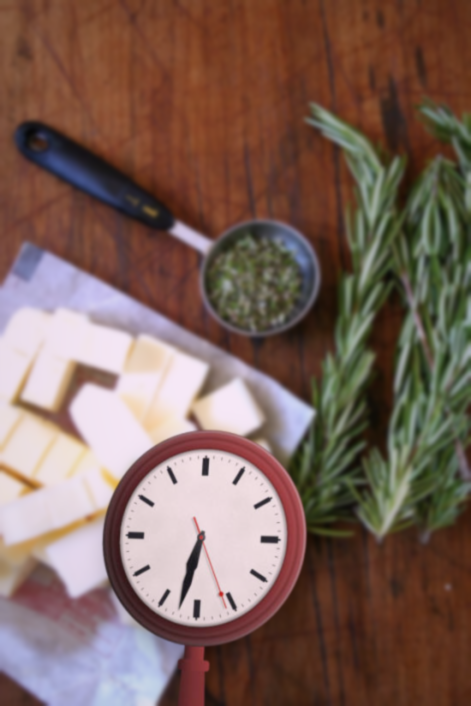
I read 6.32.26
